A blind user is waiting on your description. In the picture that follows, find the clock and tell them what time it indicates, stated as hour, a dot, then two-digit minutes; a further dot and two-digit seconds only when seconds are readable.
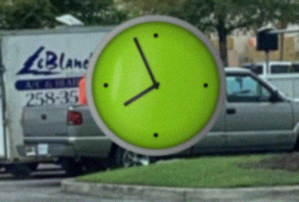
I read 7.56
